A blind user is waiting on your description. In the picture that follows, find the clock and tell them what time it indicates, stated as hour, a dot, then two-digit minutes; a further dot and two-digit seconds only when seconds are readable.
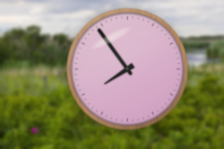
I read 7.54
